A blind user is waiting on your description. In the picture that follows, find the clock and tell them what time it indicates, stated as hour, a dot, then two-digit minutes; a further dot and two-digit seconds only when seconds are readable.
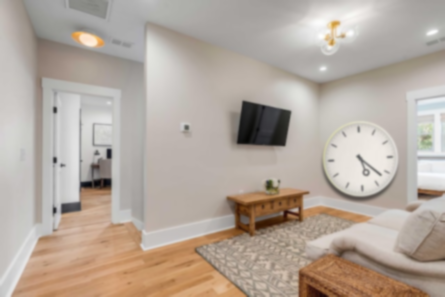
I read 5.22
